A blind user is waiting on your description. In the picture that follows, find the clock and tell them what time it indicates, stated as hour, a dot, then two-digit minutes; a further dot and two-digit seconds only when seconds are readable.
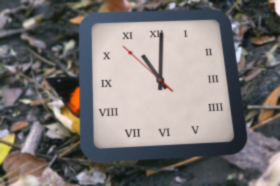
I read 11.00.53
